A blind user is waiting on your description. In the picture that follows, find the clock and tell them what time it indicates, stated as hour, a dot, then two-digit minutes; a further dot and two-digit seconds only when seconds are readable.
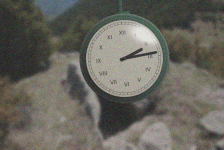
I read 2.14
